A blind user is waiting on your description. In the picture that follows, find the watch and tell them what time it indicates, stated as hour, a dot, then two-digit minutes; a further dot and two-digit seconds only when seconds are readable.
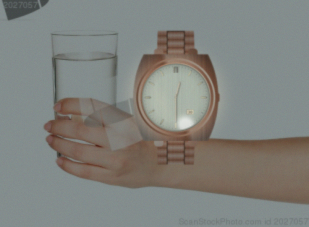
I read 12.30
